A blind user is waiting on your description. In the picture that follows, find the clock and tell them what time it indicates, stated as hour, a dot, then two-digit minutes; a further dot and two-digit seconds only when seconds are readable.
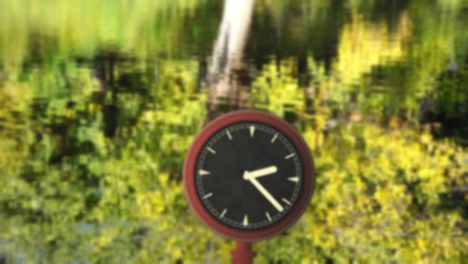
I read 2.22
